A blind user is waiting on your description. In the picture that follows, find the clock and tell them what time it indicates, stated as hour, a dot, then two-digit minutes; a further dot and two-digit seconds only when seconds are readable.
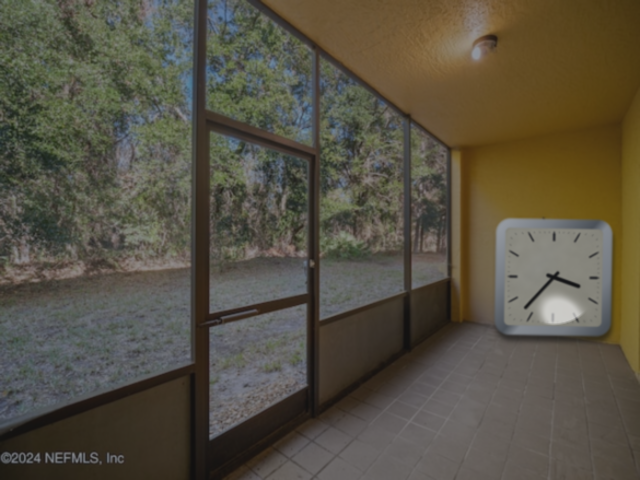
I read 3.37
